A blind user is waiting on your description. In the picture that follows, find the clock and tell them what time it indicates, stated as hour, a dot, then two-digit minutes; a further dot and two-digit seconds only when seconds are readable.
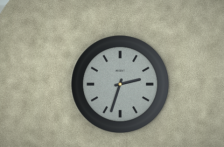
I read 2.33
